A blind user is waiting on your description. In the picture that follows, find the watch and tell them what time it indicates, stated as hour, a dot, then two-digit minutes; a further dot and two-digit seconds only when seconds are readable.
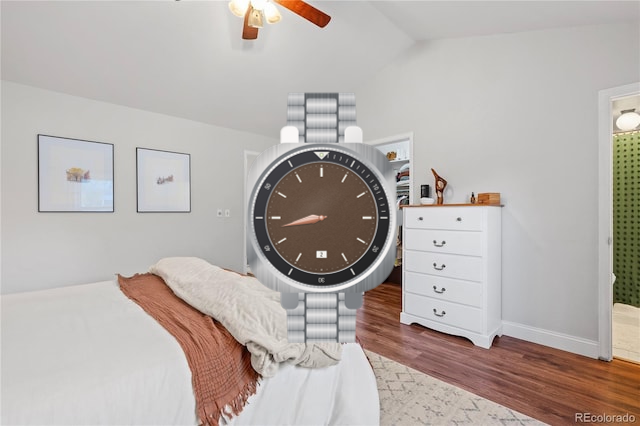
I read 8.43
